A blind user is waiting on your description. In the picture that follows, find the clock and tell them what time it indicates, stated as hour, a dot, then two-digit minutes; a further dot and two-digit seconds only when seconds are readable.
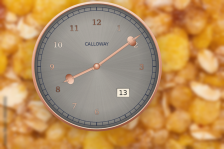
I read 8.09
